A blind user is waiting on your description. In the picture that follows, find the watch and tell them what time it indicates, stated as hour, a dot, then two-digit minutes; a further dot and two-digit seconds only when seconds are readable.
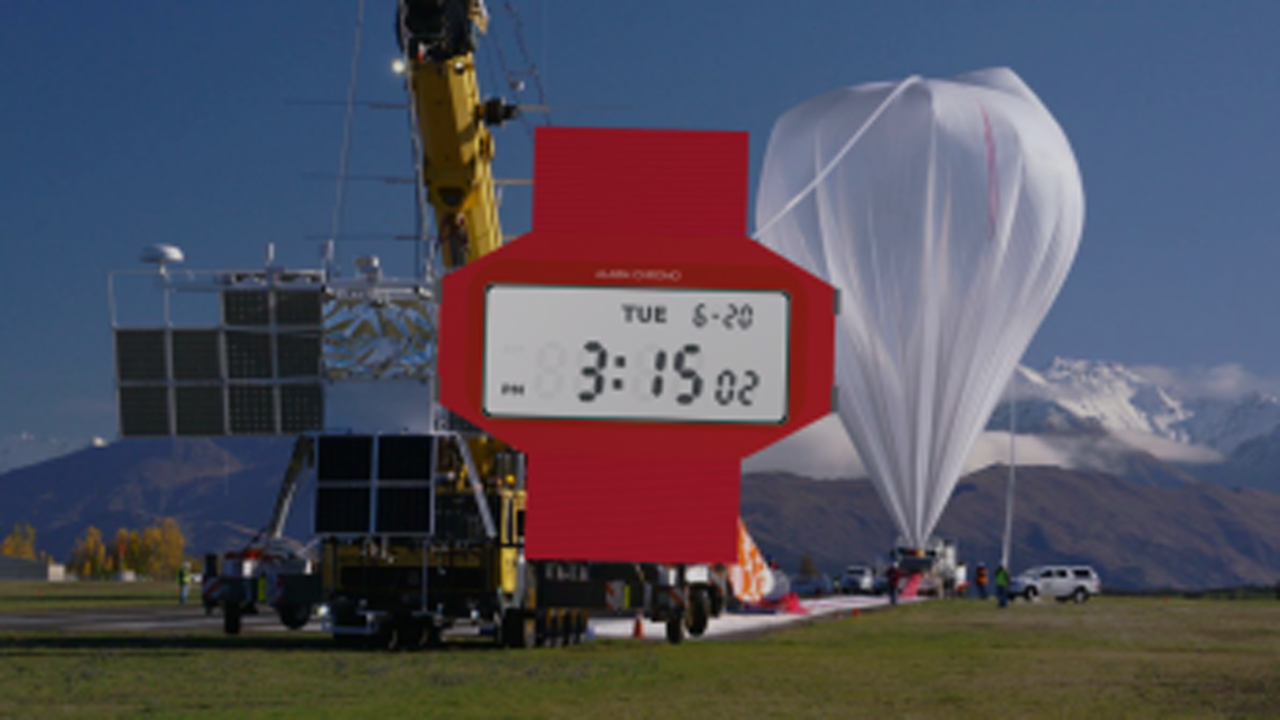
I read 3.15.02
